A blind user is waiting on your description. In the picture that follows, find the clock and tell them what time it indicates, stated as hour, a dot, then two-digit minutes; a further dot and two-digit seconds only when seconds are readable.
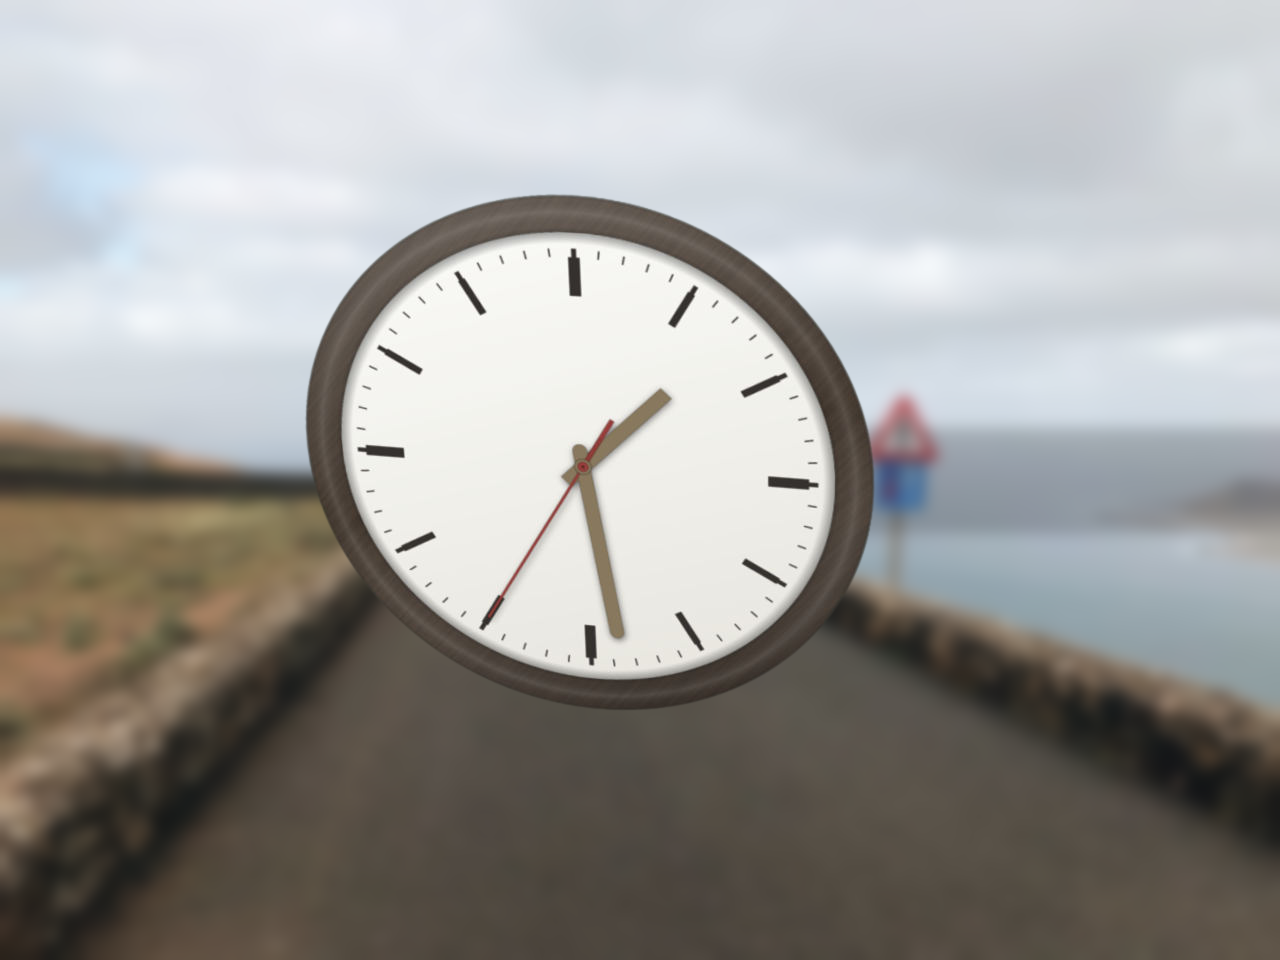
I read 1.28.35
